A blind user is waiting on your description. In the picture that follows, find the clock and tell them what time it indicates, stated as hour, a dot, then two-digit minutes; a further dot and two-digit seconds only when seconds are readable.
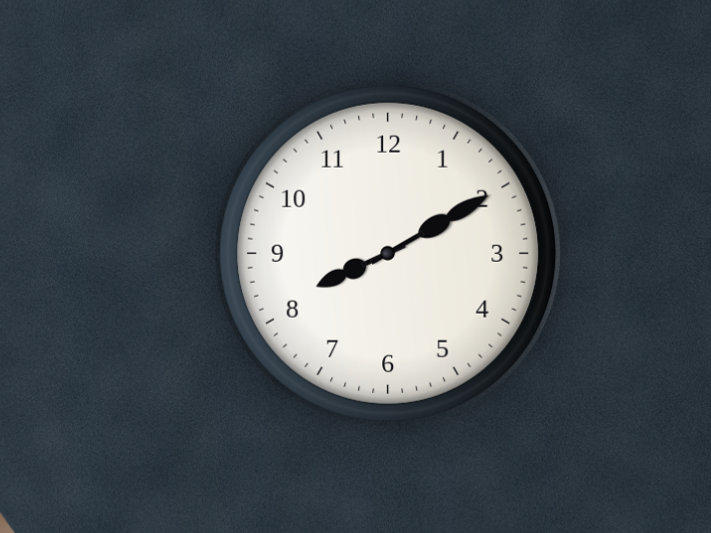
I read 8.10
